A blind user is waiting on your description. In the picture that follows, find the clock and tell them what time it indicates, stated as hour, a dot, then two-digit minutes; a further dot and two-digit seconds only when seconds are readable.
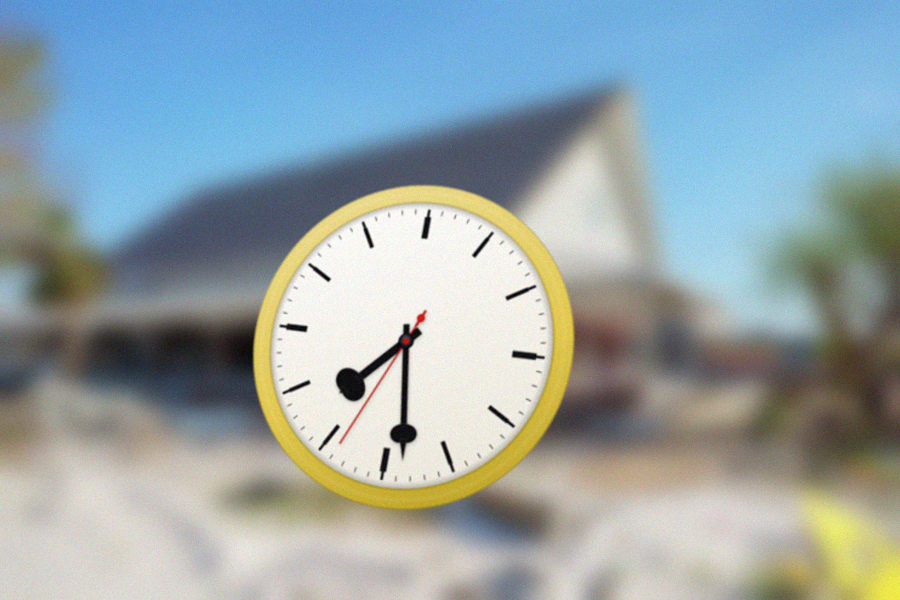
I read 7.28.34
